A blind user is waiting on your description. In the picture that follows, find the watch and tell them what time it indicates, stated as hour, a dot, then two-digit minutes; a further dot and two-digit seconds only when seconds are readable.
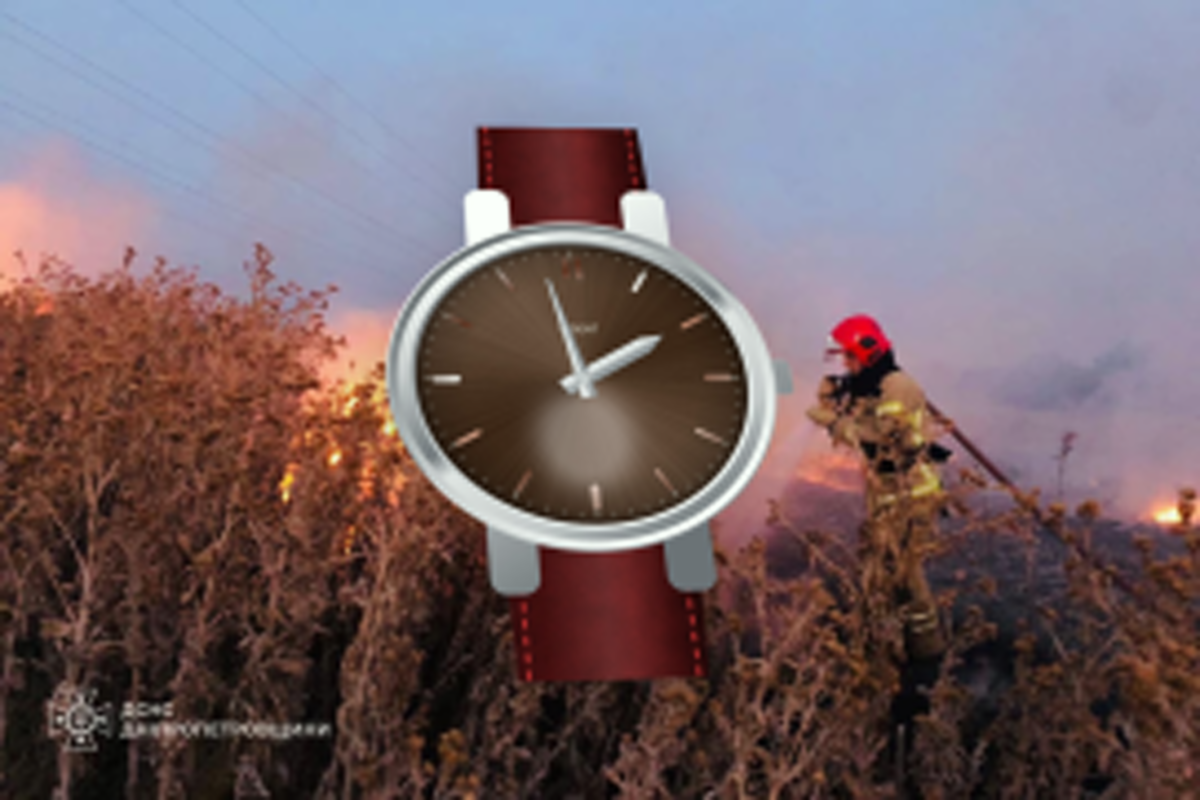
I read 1.58
